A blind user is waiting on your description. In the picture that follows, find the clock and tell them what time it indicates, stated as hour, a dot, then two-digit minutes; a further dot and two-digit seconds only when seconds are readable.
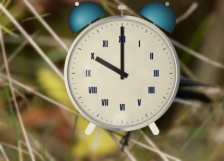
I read 10.00
